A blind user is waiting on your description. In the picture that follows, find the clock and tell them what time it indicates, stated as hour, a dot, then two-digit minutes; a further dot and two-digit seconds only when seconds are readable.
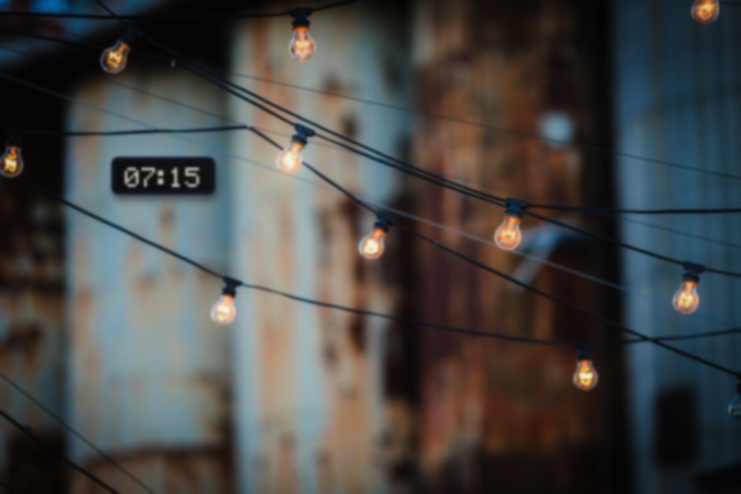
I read 7.15
